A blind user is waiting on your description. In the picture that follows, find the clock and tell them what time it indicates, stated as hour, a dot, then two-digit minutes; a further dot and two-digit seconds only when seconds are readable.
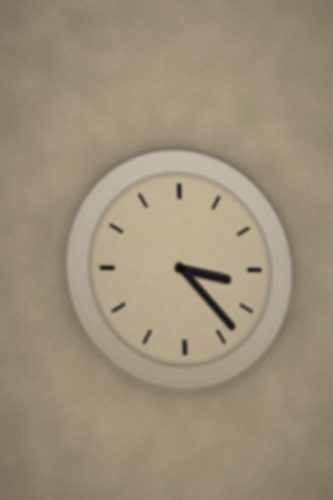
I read 3.23
